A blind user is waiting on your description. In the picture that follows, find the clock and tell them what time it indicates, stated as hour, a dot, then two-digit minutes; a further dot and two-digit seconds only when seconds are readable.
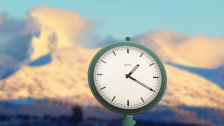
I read 1.20
